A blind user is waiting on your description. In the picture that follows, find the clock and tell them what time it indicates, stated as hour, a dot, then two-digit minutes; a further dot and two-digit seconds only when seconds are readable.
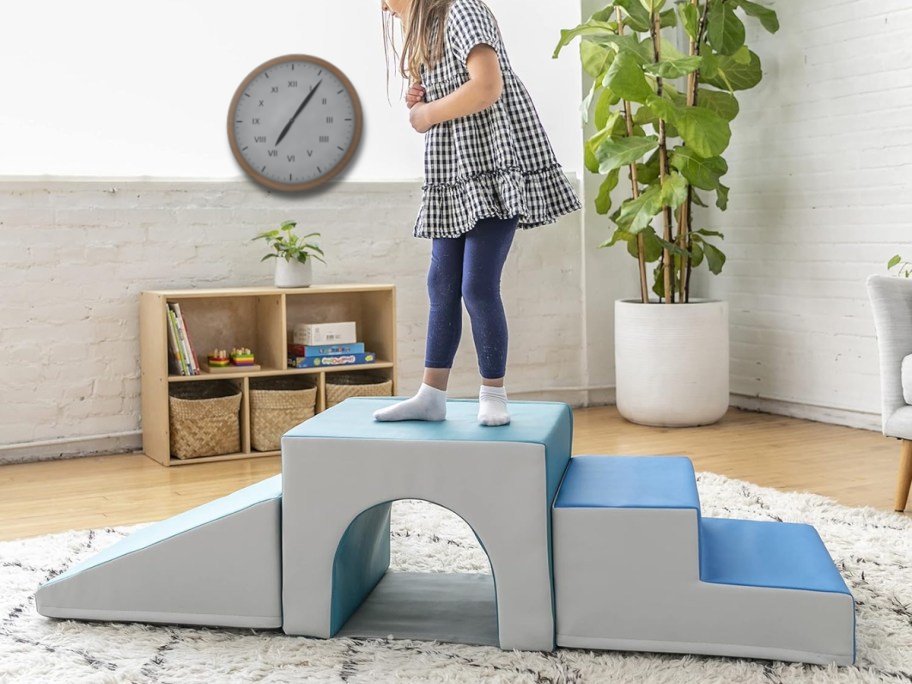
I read 7.06
